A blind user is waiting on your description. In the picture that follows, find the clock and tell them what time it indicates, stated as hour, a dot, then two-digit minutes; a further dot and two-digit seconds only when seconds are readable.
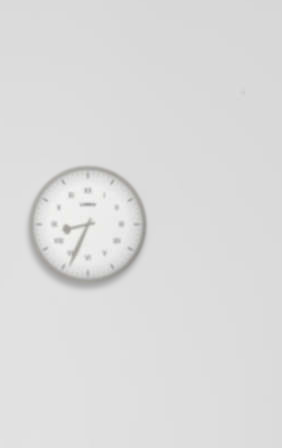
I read 8.34
